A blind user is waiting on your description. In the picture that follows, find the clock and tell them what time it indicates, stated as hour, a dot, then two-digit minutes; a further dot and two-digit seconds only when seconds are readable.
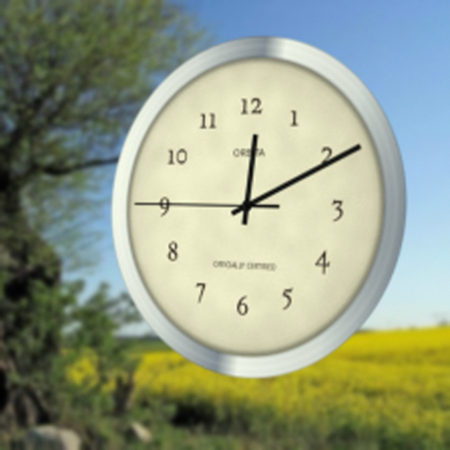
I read 12.10.45
